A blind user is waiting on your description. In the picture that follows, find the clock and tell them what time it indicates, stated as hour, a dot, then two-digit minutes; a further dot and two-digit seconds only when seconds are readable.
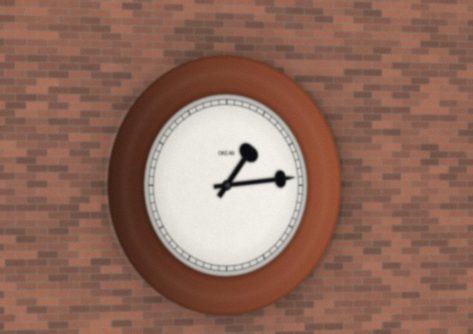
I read 1.14
